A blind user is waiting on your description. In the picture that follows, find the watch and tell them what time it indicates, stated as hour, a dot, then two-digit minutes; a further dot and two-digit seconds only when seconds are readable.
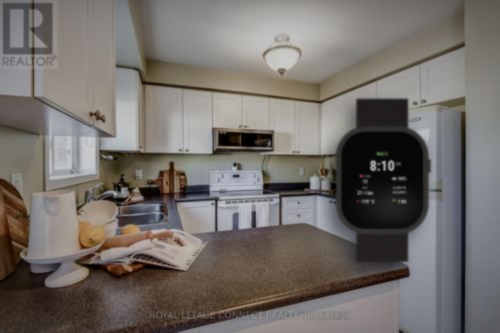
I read 8.10
